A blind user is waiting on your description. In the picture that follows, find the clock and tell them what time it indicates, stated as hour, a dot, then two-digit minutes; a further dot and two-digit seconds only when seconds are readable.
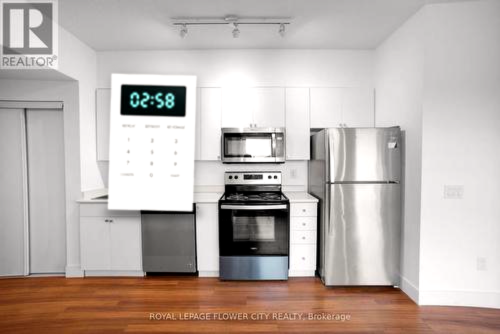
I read 2.58
